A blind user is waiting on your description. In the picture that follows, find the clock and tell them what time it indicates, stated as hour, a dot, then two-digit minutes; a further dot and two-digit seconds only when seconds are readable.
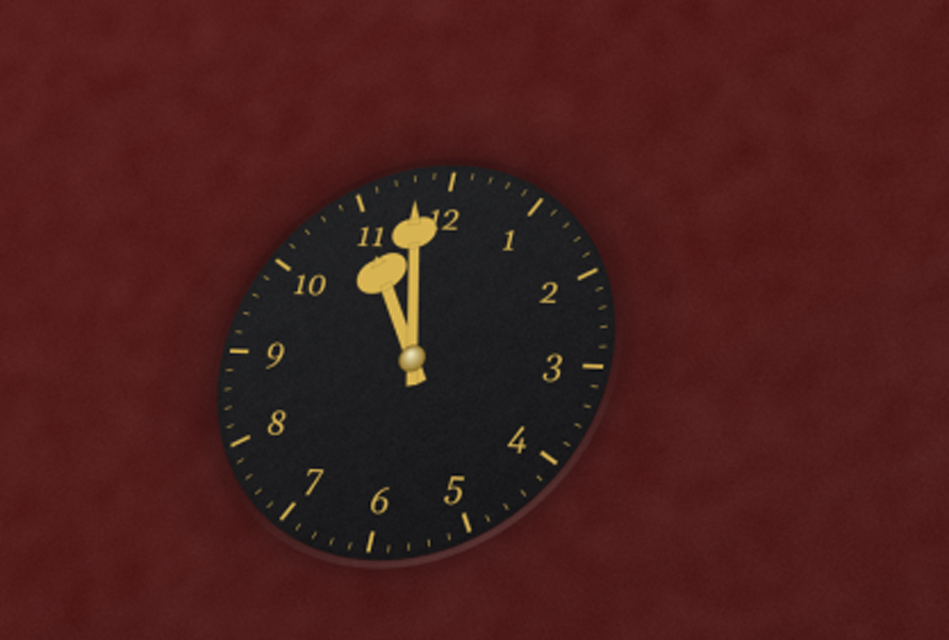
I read 10.58
